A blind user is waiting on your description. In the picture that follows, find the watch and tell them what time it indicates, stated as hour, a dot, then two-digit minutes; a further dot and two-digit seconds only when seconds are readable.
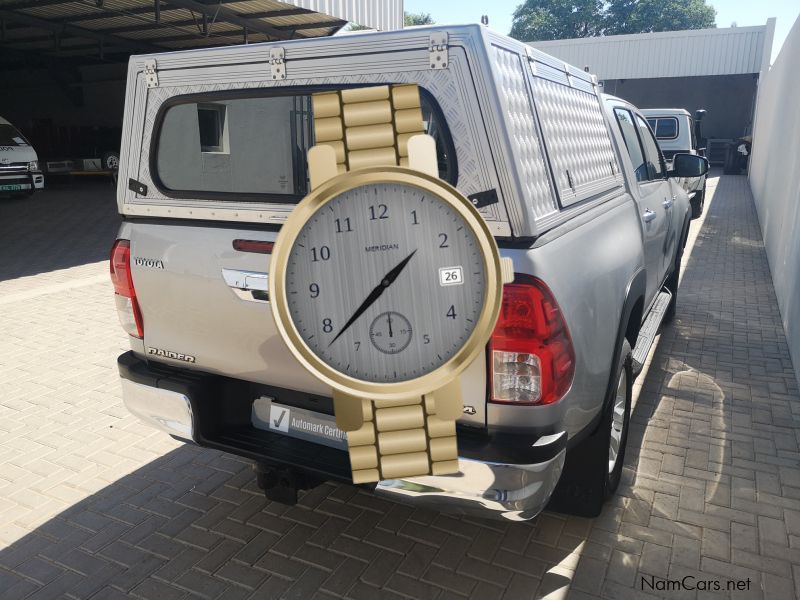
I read 1.38
